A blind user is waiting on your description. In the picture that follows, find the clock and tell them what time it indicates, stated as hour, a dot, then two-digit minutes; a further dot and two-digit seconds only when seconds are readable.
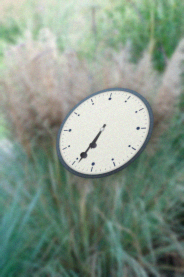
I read 6.34
